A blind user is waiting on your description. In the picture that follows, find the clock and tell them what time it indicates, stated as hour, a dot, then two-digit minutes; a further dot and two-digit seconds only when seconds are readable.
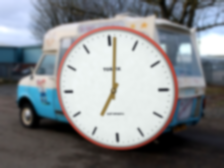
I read 7.01
